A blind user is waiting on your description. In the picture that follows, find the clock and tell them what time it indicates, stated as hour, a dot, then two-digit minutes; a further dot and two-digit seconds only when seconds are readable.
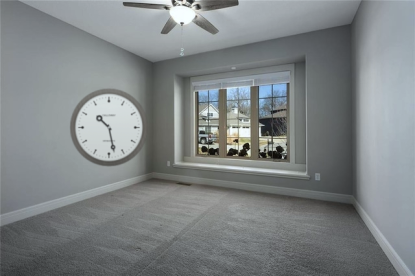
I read 10.28
